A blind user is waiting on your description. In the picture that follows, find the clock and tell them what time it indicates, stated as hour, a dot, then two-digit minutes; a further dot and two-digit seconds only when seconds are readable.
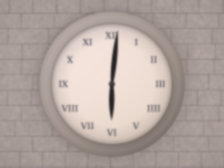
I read 6.01
